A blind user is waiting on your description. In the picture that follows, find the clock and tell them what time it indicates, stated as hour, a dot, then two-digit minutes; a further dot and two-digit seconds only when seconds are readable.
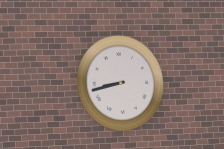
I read 8.43
